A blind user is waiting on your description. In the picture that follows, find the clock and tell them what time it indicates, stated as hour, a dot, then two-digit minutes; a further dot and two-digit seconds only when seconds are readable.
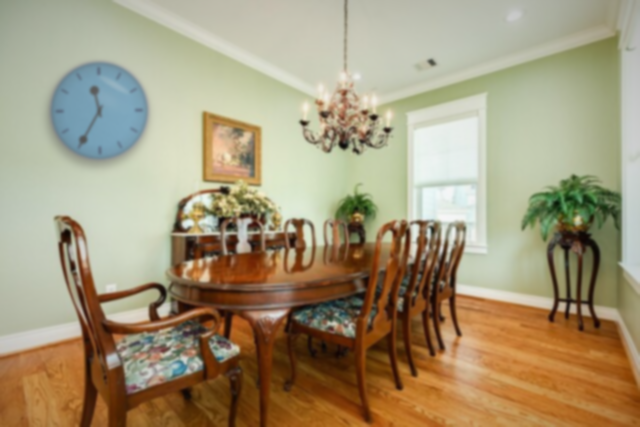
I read 11.35
